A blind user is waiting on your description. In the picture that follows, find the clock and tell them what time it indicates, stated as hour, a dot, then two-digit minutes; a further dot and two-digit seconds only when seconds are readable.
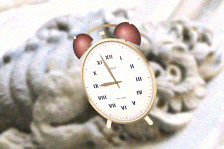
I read 8.57
